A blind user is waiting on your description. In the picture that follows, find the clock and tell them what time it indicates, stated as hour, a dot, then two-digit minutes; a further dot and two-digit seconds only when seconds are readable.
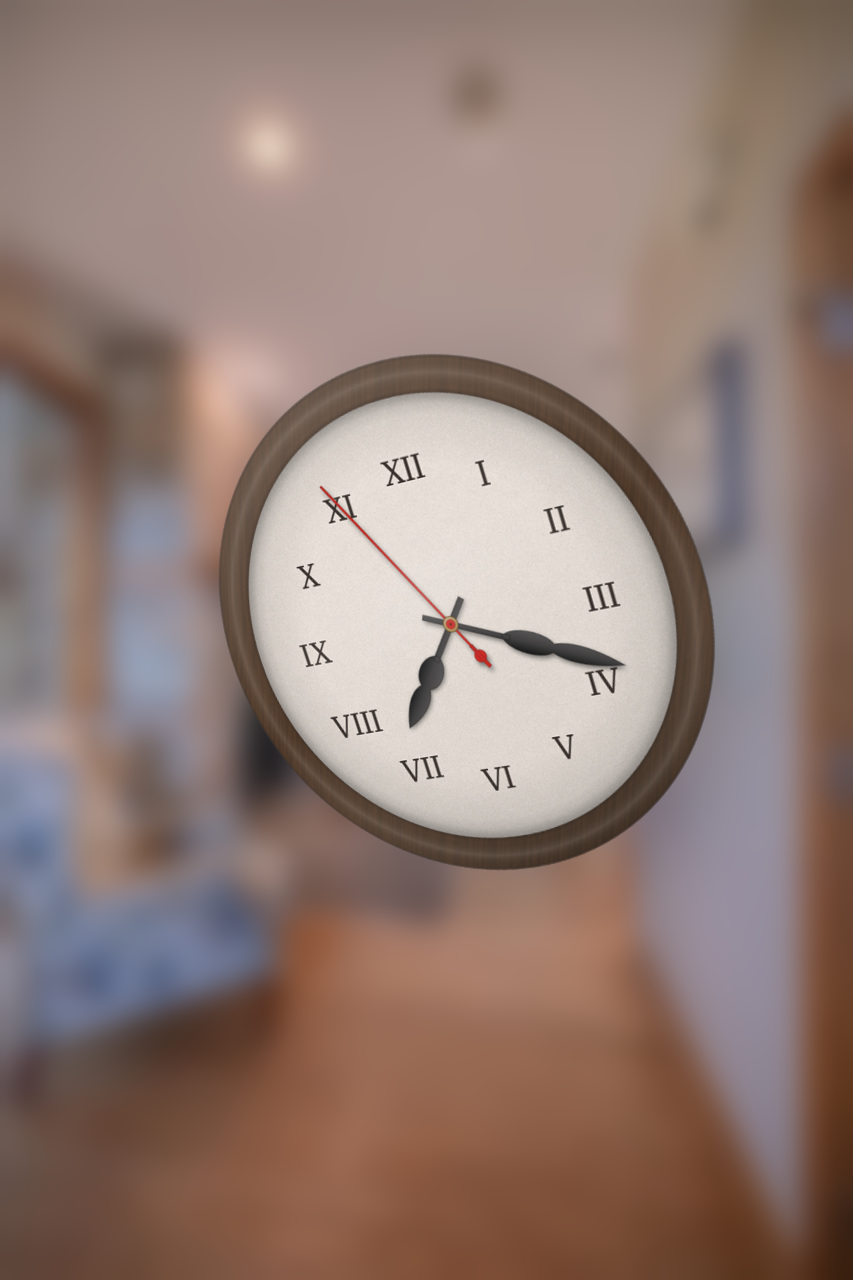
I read 7.18.55
